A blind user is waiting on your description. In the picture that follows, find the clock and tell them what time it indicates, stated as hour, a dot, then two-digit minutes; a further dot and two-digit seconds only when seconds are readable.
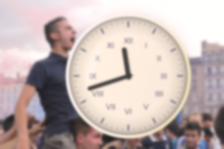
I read 11.42
